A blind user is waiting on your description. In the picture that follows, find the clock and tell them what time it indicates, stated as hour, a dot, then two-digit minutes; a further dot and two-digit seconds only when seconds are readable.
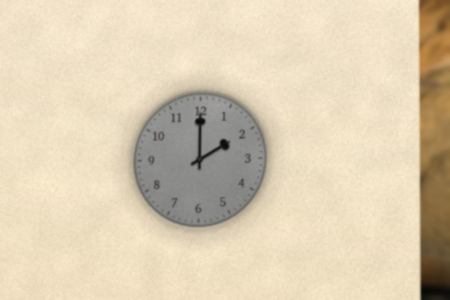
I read 2.00
